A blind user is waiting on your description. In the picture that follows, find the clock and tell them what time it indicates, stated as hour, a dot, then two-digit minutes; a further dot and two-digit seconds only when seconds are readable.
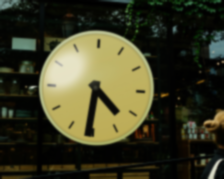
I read 4.31
